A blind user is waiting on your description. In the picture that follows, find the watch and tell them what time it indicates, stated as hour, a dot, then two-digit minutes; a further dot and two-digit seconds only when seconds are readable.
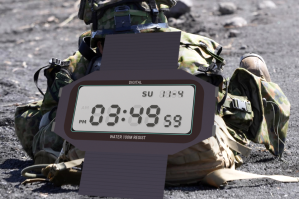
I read 3.49.59
